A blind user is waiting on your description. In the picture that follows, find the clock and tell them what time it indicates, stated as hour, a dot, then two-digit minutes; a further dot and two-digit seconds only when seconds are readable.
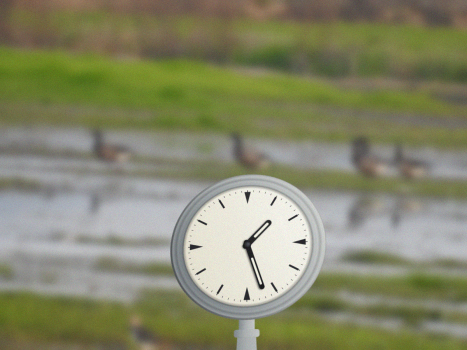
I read 1.27
